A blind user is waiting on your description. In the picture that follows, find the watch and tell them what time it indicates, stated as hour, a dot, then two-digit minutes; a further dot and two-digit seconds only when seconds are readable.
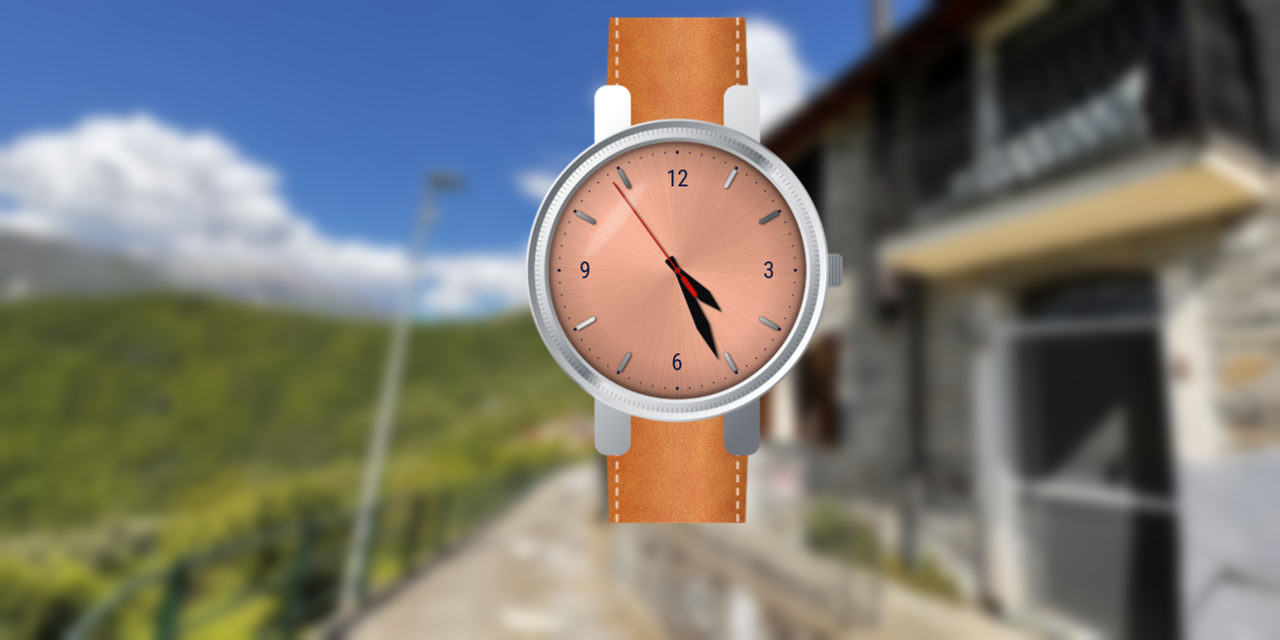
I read 4.25.54
